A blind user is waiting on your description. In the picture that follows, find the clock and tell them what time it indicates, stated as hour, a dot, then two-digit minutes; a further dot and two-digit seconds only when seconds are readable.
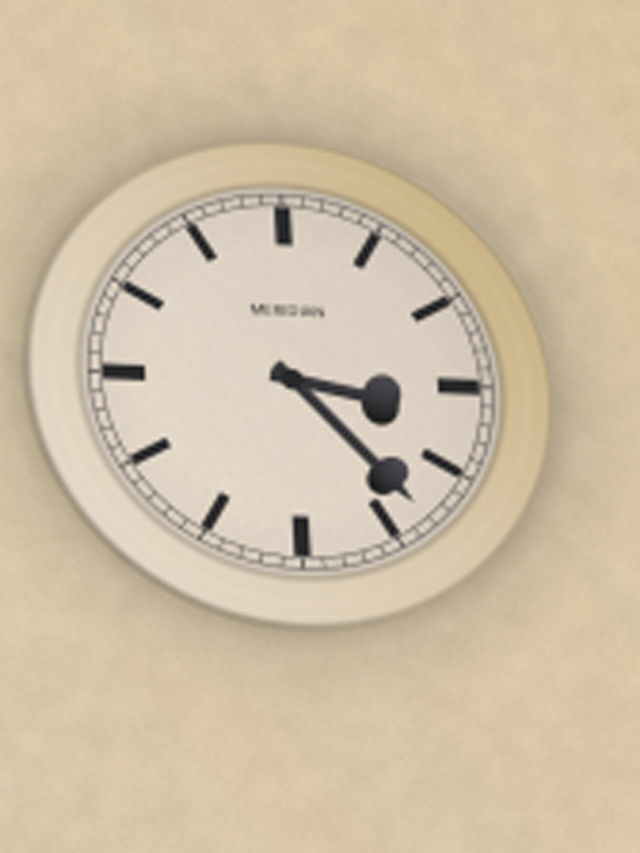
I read 3.23
